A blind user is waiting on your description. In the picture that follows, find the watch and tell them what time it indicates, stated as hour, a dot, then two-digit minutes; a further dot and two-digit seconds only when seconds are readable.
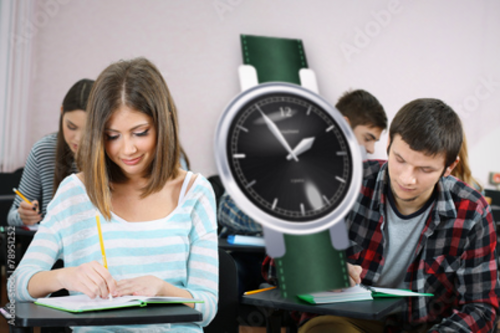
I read 1.55
